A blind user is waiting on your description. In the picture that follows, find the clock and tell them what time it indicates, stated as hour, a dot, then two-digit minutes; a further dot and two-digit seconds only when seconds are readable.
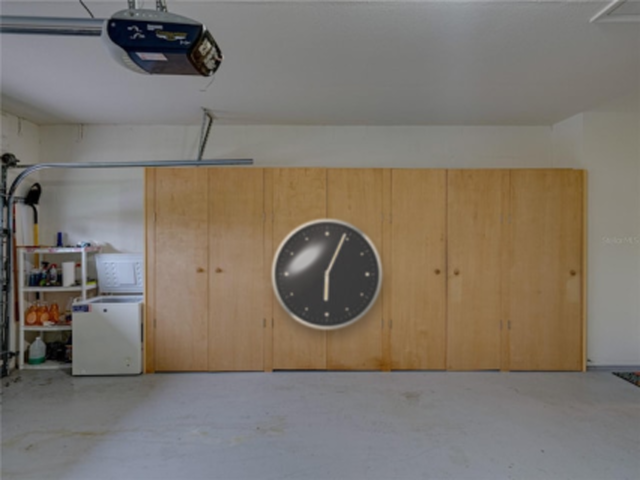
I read 6.04
